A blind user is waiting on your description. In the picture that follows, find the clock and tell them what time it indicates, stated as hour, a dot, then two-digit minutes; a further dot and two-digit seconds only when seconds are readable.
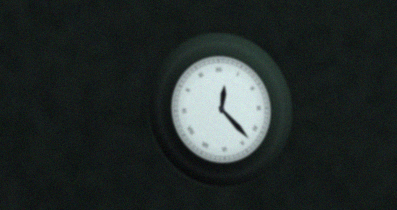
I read 12.23
